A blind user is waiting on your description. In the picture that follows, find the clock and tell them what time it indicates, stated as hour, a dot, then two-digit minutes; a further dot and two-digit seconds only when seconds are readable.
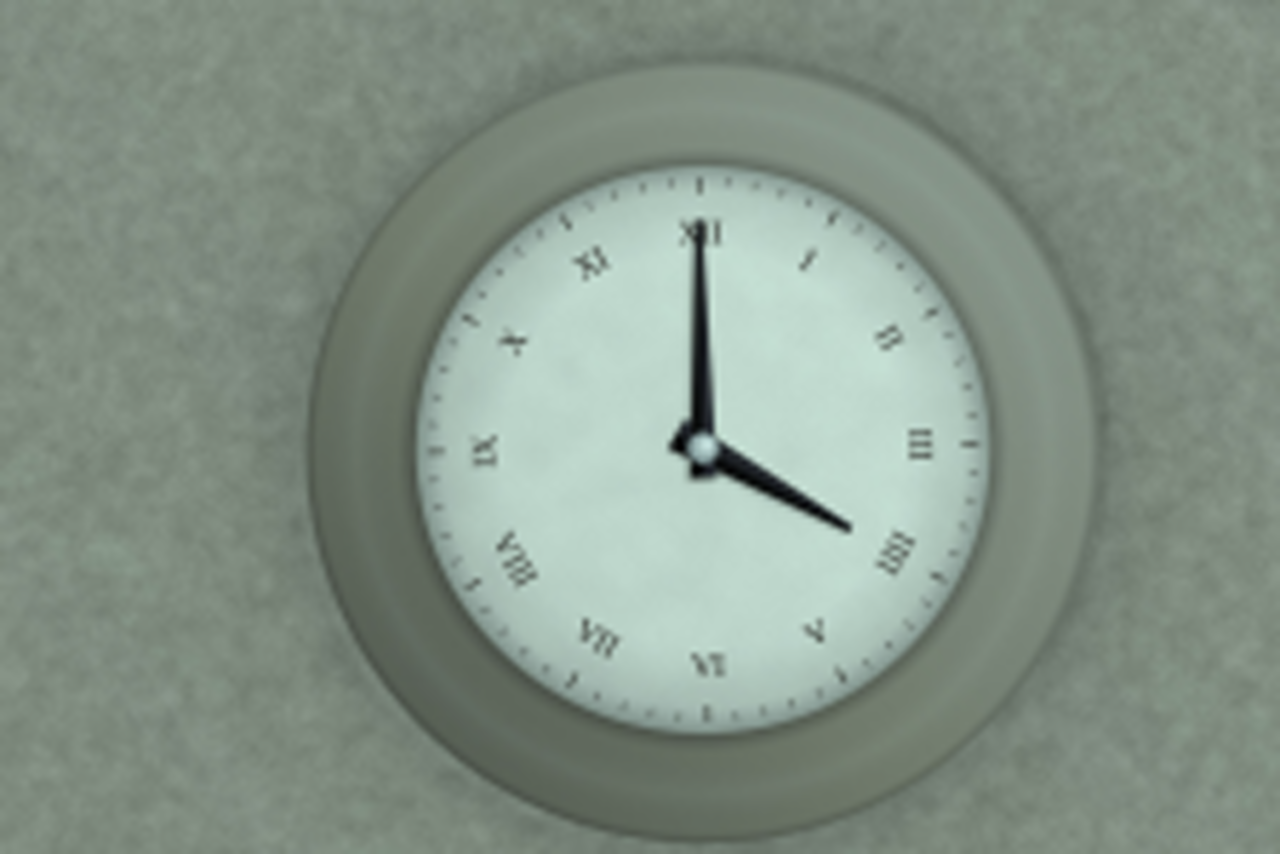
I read 4.00
